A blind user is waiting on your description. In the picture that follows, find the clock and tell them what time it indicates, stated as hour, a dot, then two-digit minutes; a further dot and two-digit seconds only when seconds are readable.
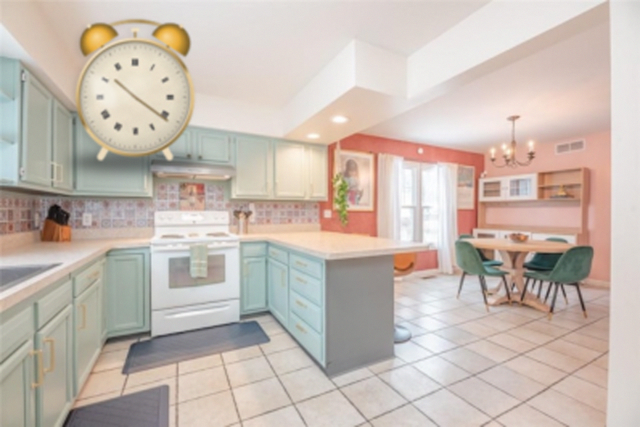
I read 10.21
